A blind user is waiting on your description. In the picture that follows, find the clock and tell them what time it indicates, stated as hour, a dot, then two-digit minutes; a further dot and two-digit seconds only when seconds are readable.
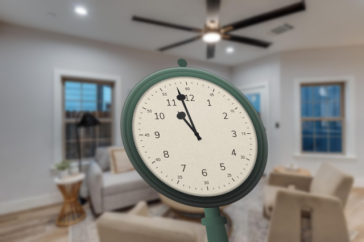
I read 10.58
